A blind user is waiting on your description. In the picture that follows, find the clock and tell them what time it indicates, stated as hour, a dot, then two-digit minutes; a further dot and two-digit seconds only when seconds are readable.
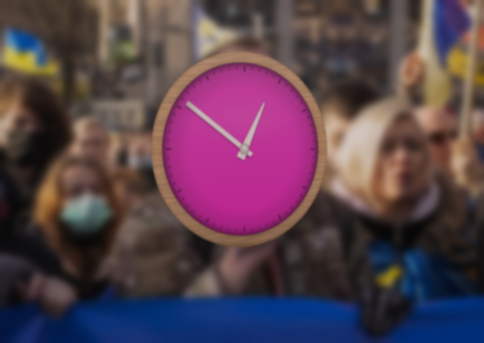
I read 12.51
